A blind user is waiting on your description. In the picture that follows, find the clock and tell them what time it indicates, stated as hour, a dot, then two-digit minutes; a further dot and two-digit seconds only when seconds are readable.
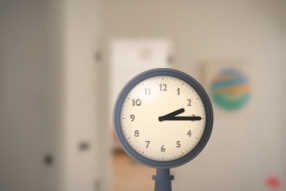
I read 2.15
